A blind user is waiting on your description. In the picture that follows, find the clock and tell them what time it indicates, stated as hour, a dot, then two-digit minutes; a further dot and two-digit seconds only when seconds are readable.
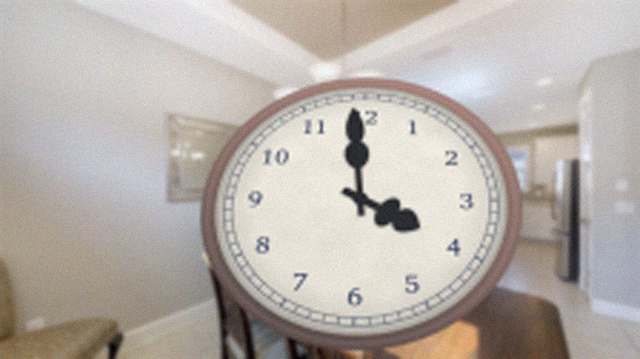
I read 3.59
